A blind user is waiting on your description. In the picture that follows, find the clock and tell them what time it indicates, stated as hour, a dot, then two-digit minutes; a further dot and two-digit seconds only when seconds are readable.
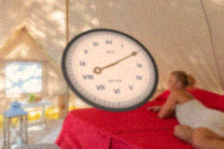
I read 8.10
